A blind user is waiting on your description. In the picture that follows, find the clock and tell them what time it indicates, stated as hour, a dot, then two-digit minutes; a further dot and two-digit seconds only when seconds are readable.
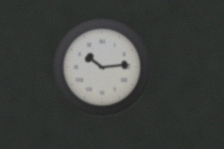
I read 10.14
